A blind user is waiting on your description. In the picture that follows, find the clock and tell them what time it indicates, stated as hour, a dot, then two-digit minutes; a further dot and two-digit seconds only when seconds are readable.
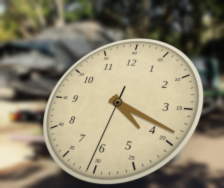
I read 4.18.31
